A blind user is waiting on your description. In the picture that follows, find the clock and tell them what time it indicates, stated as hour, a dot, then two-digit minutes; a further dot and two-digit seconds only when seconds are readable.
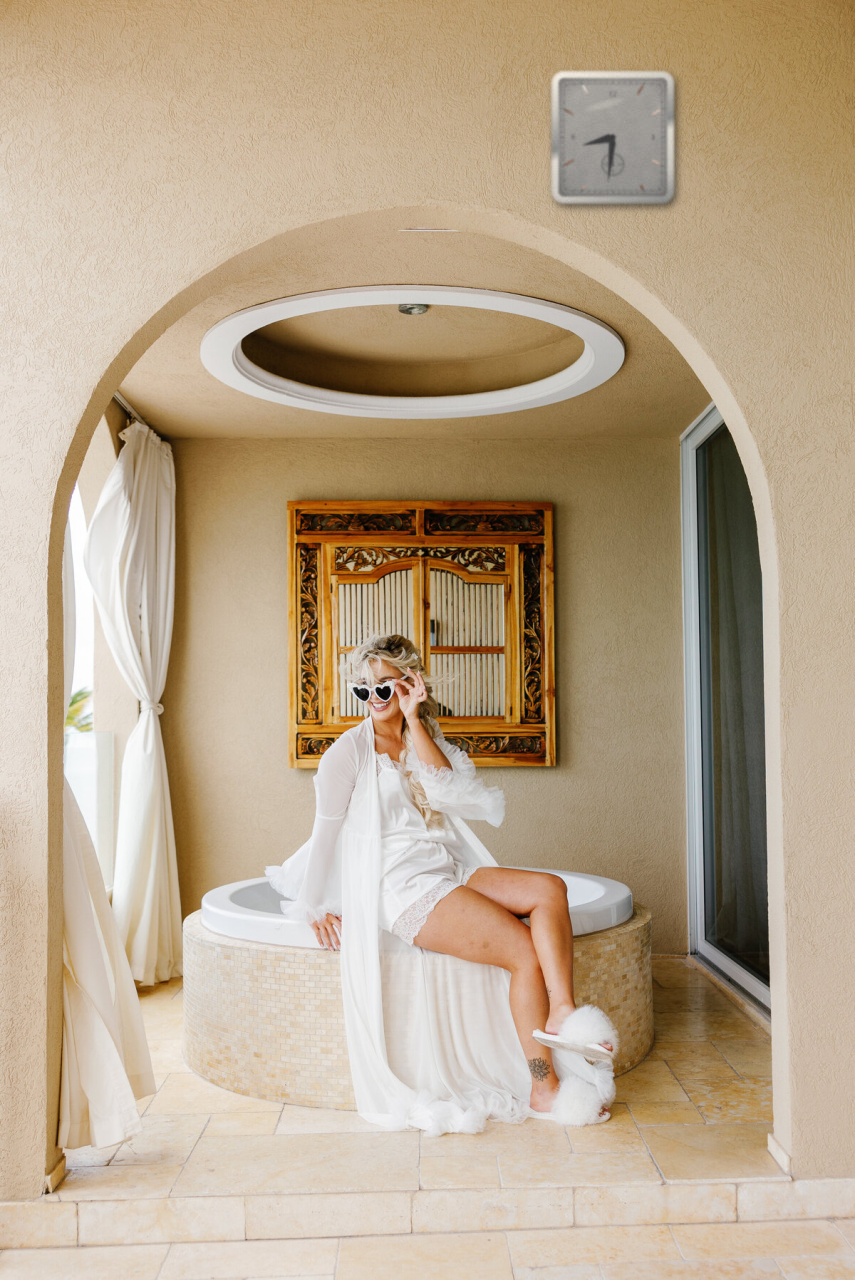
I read 8.31
